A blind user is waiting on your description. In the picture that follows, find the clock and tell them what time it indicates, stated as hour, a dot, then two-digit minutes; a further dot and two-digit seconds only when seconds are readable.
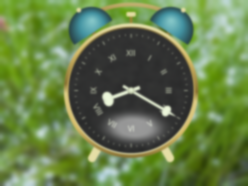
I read 8.20
